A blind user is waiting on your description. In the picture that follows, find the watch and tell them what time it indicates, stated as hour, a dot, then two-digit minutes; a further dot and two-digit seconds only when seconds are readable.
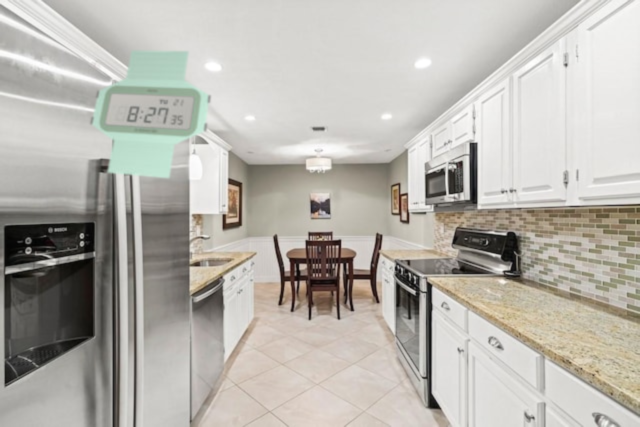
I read 8.27
